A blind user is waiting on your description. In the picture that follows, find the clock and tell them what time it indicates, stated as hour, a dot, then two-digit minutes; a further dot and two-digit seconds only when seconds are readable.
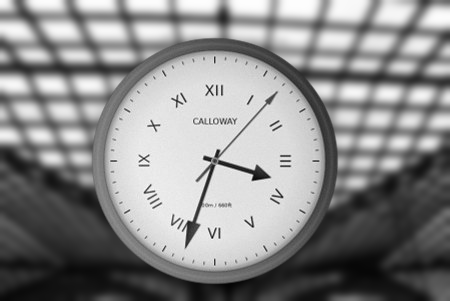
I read 3.33.07
